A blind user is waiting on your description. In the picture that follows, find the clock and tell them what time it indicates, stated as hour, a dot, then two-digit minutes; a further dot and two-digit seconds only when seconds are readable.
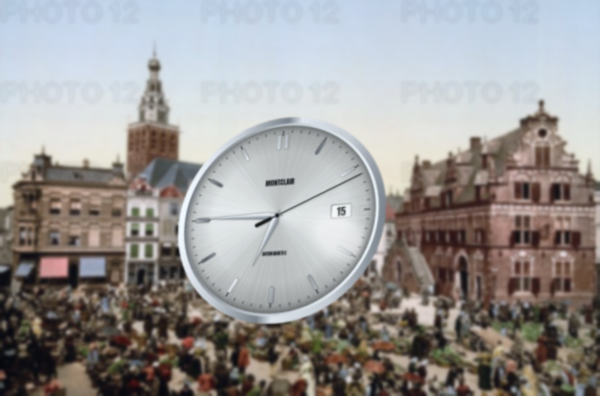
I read 6.45.11
